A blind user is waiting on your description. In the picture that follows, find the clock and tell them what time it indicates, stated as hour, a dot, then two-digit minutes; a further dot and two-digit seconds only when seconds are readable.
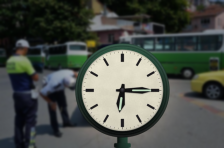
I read 6.15
